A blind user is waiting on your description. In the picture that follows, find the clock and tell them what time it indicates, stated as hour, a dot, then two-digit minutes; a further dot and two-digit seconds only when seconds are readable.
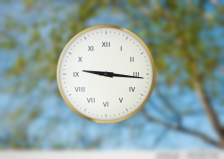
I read 9.16
